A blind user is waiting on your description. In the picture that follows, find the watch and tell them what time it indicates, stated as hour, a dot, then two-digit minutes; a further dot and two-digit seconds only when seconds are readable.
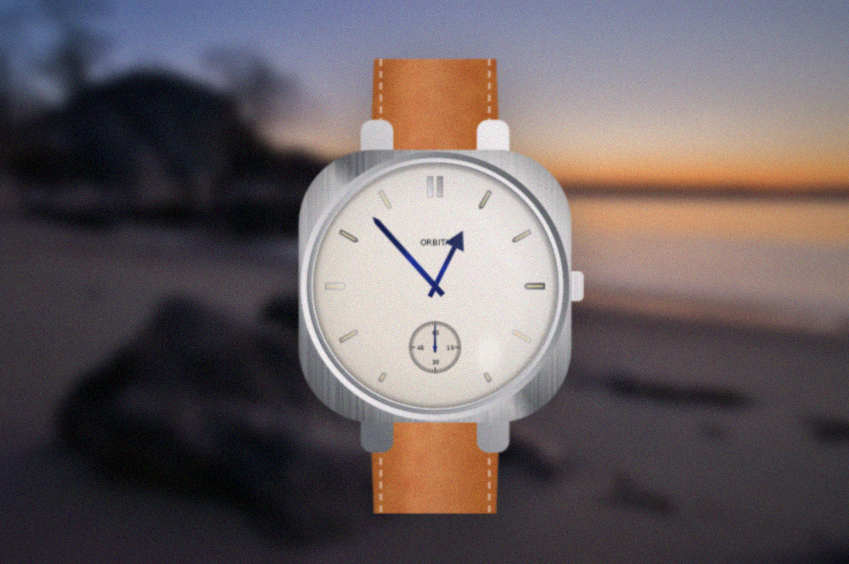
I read 12.53
